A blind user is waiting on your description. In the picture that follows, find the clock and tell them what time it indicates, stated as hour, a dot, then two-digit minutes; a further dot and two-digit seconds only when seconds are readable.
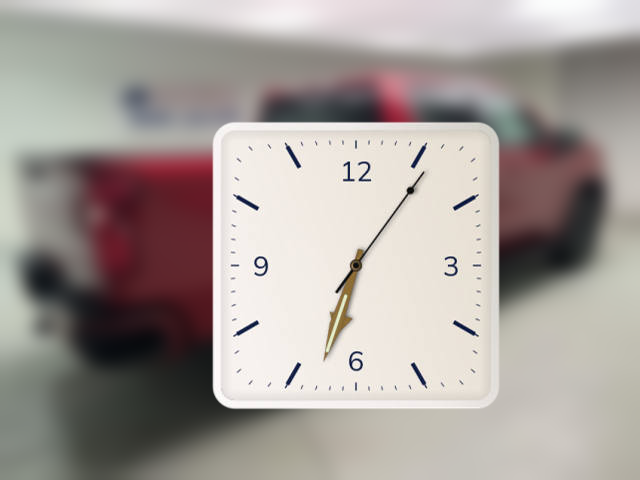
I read 6.33.06
